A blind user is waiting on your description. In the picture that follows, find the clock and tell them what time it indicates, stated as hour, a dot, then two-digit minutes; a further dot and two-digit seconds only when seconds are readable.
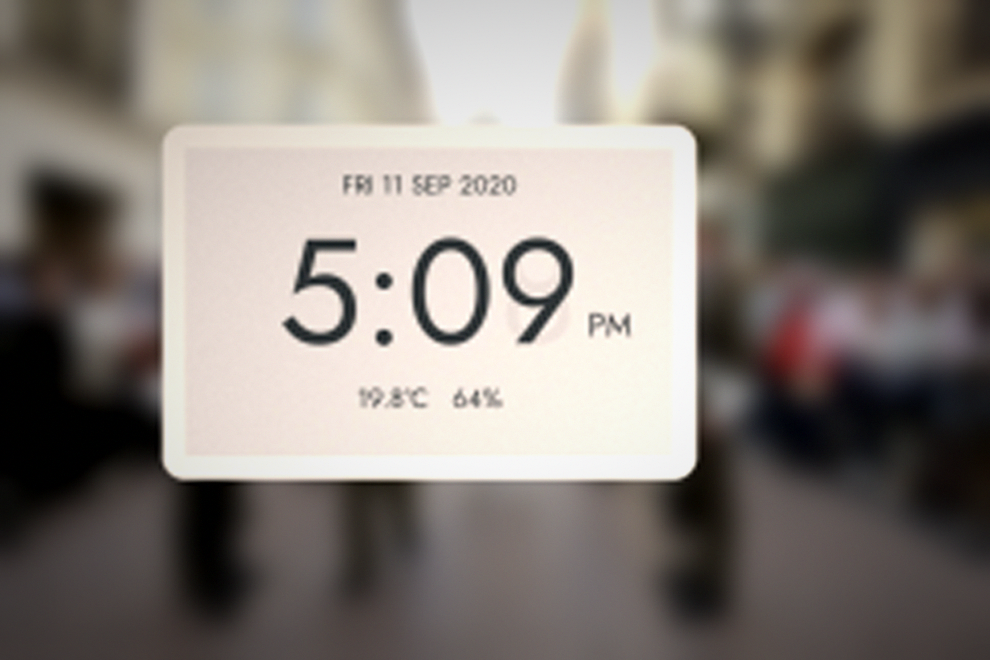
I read 5.09
